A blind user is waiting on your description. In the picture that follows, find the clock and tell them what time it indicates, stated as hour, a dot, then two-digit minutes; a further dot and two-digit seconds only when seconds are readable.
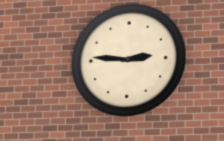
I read 2.46
